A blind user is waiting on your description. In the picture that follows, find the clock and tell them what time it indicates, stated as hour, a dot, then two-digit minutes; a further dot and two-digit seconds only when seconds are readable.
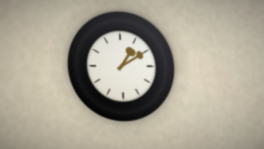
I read 1.10
